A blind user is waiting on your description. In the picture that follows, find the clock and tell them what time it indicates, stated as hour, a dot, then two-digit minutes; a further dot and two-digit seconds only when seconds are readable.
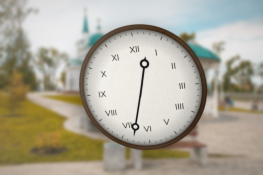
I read 12.33
